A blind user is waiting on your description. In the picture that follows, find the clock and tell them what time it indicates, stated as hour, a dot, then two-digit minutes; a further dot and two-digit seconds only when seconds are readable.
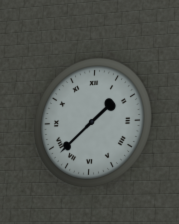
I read 1.38
